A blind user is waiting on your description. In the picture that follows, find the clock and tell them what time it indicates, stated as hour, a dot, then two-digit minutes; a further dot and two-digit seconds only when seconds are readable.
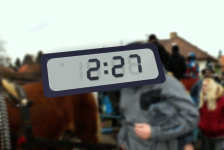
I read 2.27
